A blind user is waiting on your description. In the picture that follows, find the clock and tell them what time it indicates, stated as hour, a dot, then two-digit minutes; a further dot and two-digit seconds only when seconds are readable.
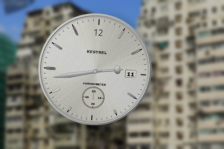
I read 2.43
